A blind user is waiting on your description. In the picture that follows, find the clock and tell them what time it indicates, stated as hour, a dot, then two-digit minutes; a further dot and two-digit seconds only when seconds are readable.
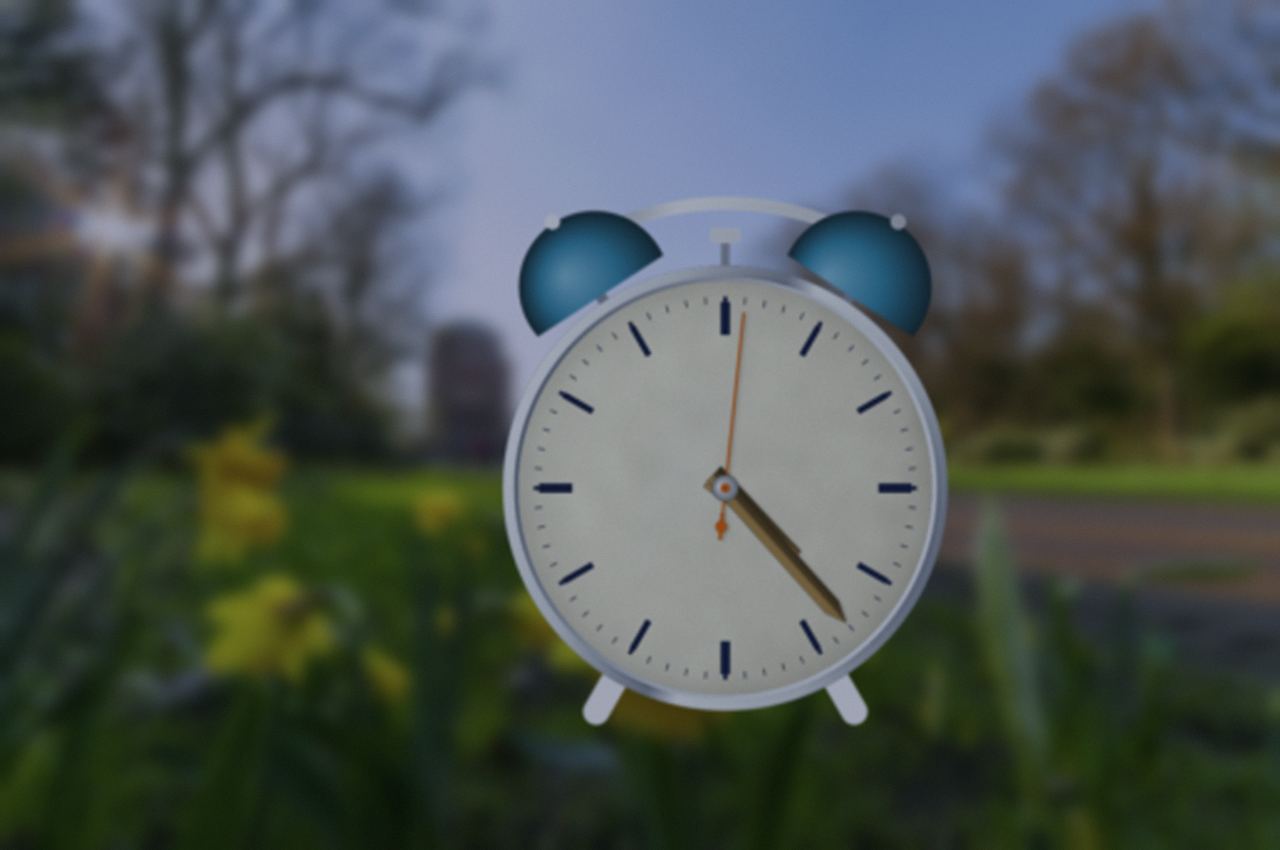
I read 4.23.01
